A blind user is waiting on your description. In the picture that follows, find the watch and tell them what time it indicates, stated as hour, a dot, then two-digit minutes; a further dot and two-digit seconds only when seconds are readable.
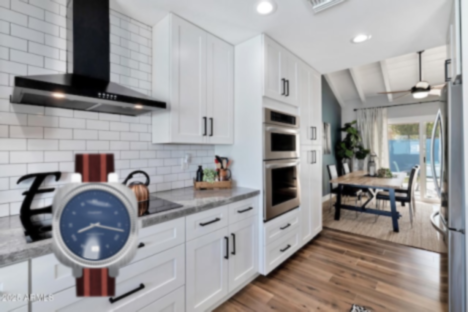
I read 8.17
